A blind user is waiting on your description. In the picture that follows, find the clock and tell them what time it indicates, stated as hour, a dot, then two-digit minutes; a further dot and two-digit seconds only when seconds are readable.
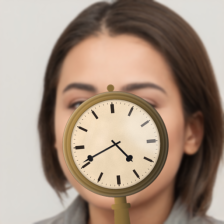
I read 4.41
